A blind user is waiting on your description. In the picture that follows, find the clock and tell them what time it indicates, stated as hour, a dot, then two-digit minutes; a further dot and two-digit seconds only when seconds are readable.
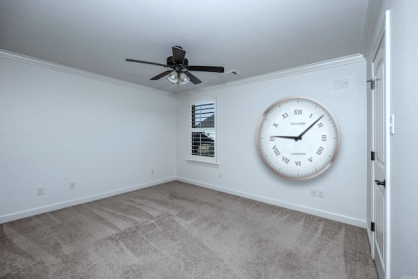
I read 9.08
